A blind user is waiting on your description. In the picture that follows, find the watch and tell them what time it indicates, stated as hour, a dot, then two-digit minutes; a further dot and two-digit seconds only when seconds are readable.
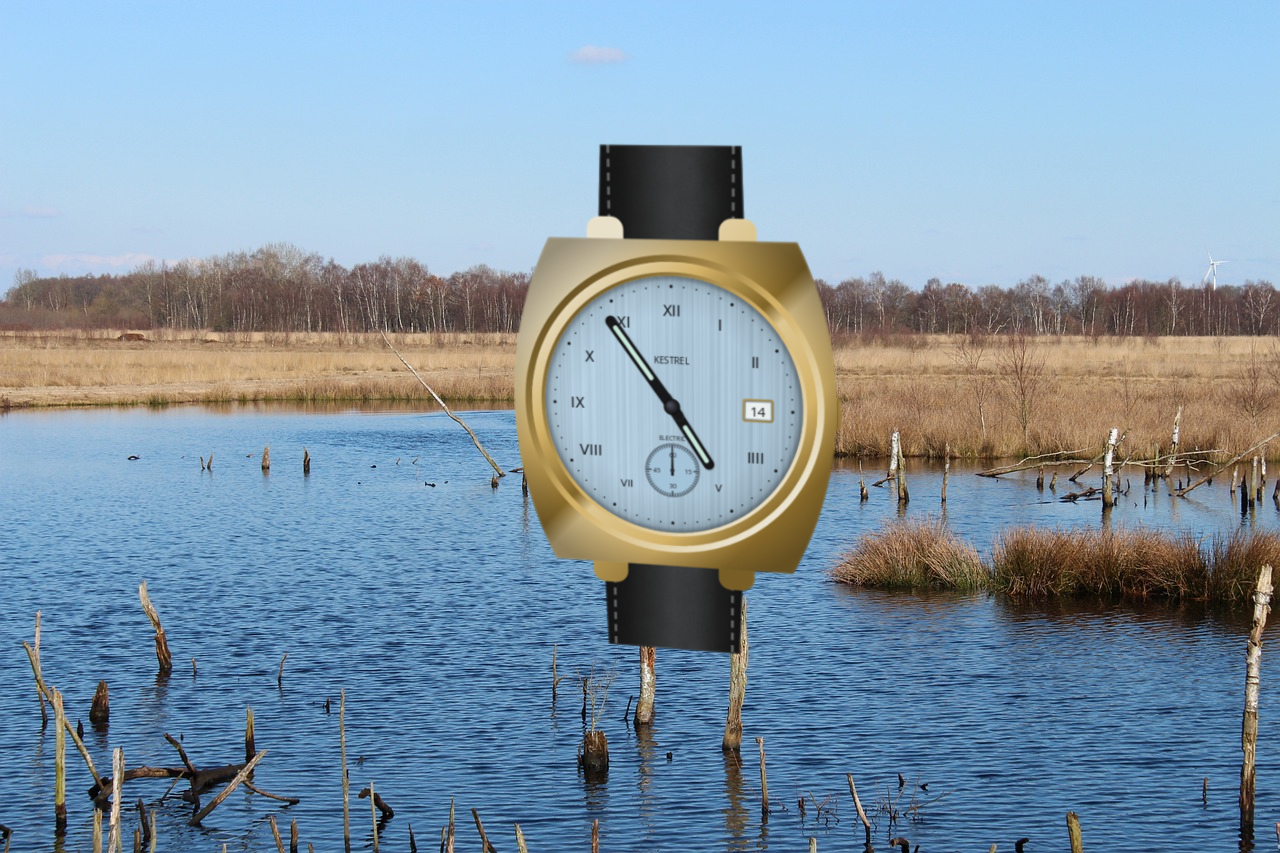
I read 4.54
